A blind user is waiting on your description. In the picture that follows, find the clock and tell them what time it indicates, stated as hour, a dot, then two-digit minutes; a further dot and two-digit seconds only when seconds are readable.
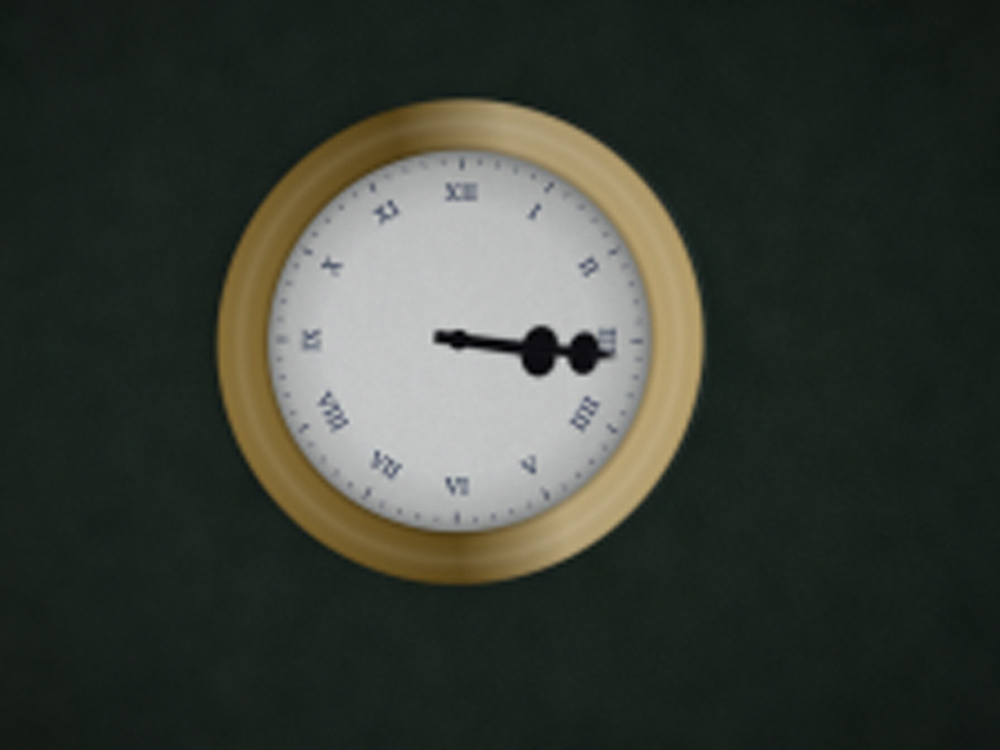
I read 3.16
